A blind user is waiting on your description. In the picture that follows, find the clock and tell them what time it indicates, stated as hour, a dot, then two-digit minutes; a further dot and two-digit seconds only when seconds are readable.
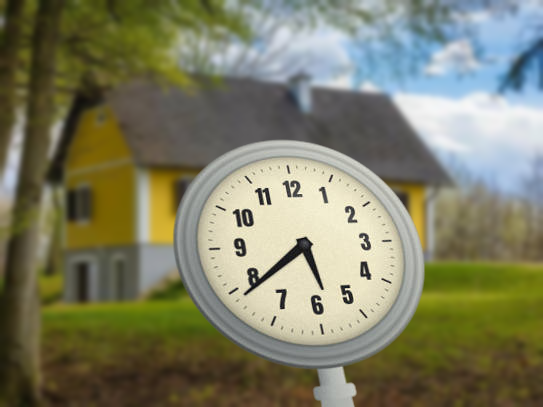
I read 5.39
